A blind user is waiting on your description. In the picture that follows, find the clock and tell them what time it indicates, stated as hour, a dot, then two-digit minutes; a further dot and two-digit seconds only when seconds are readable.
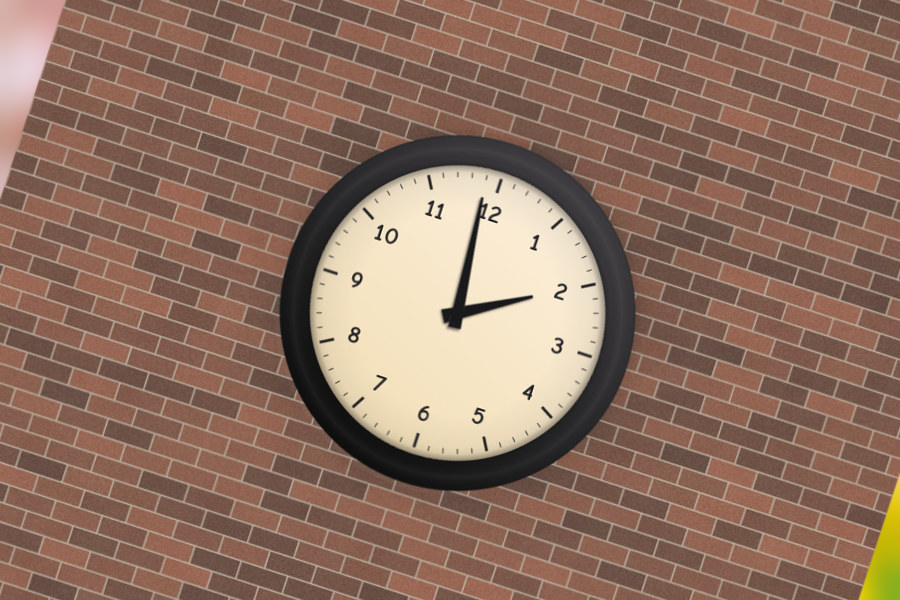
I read 1.59
